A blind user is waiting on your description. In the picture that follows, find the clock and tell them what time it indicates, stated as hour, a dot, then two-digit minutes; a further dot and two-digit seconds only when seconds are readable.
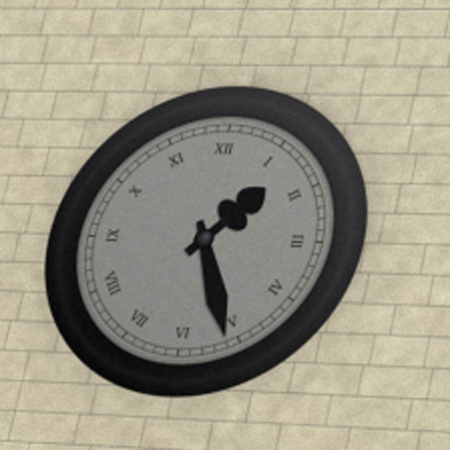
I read 1.26
